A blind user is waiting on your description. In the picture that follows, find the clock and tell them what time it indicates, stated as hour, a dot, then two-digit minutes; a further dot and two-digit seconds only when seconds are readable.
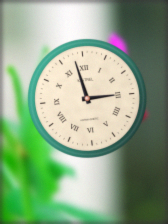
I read 2.58
